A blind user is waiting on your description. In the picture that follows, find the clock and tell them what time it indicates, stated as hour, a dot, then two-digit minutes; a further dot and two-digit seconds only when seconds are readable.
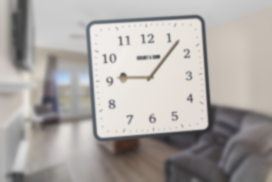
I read 9.07
